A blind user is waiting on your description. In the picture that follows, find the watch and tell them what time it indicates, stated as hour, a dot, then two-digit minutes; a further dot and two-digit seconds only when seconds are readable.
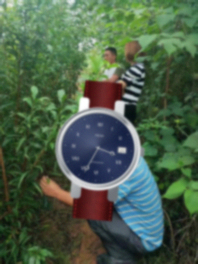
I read 3.34
